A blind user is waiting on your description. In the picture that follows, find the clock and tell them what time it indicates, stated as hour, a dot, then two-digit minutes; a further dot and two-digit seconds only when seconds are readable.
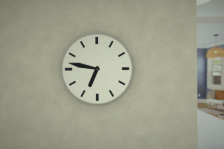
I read 6.47
